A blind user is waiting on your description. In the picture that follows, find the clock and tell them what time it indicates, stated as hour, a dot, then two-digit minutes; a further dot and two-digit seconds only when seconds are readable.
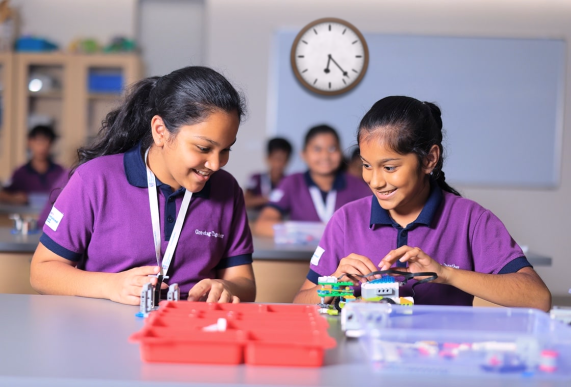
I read 6.23
